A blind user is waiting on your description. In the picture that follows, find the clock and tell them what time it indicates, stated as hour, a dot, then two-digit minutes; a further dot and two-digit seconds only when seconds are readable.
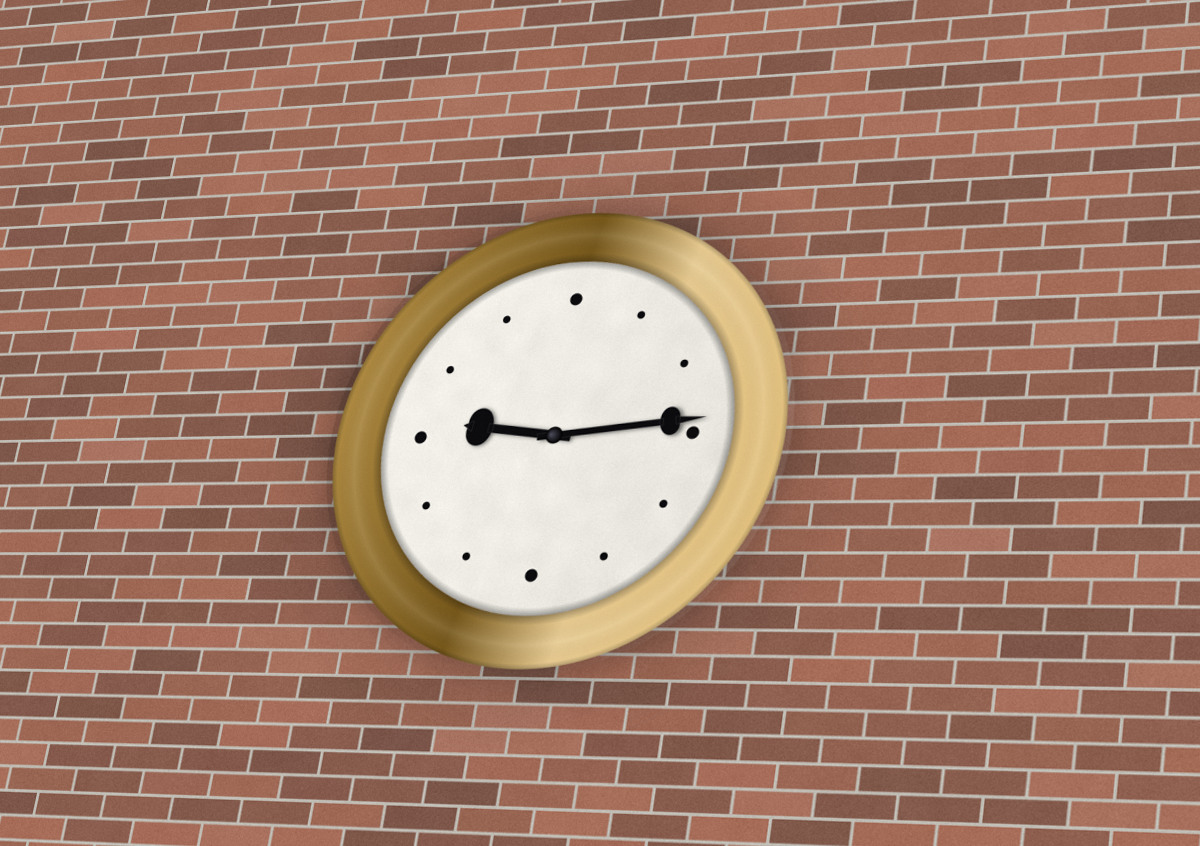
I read 9.14
